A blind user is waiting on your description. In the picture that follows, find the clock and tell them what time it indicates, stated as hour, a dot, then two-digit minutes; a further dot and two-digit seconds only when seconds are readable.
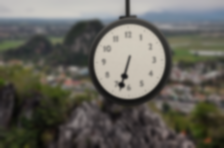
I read 6.33
